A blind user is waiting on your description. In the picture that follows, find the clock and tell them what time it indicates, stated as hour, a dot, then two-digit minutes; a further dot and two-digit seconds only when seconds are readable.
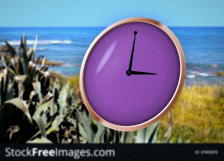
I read 3.00
